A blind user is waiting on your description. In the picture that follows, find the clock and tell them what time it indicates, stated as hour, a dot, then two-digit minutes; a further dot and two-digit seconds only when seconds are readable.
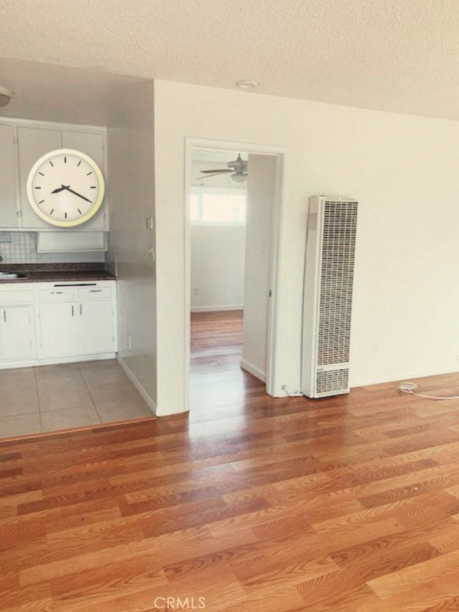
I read 8.20
